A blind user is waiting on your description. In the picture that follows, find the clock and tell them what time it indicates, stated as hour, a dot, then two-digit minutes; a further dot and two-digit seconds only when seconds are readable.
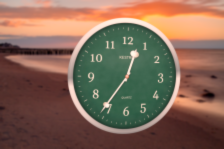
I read 12.36
